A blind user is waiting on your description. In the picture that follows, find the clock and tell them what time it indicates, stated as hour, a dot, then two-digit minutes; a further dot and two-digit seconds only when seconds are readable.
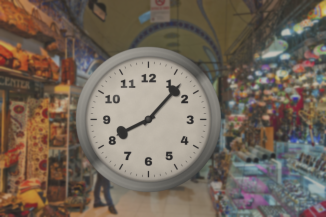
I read 8.07
